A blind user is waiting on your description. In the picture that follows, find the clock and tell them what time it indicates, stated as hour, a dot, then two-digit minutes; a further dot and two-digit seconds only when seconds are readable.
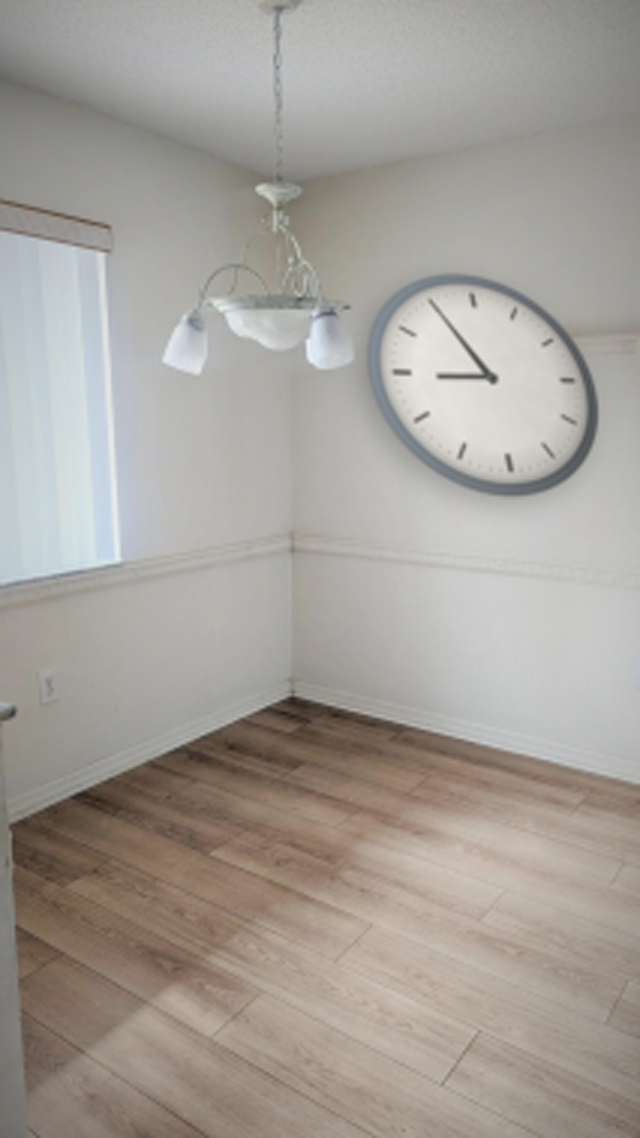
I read 8.55
